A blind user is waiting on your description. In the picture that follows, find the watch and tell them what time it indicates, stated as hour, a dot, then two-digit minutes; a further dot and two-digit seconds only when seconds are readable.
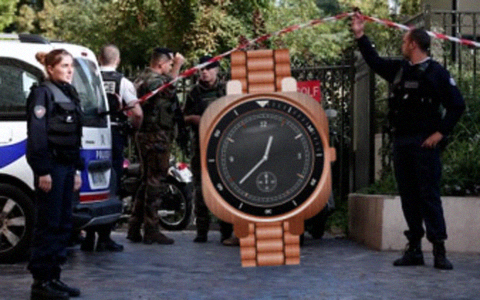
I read 12.38
